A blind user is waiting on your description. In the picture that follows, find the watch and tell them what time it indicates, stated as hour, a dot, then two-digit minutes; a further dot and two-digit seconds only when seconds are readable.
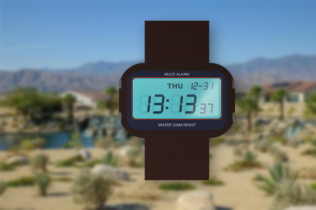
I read 13.13.37
